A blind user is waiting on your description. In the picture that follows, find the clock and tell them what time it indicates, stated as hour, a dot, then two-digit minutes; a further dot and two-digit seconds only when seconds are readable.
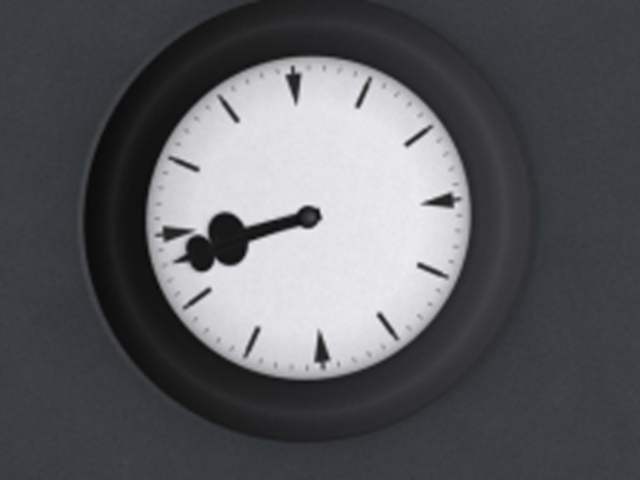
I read 8.43
